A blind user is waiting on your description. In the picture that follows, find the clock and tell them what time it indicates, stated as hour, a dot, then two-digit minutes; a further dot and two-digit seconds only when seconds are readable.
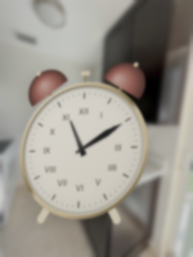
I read 11.10
